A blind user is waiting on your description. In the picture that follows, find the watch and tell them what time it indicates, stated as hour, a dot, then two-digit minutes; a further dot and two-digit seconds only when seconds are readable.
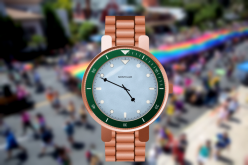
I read 4.49
